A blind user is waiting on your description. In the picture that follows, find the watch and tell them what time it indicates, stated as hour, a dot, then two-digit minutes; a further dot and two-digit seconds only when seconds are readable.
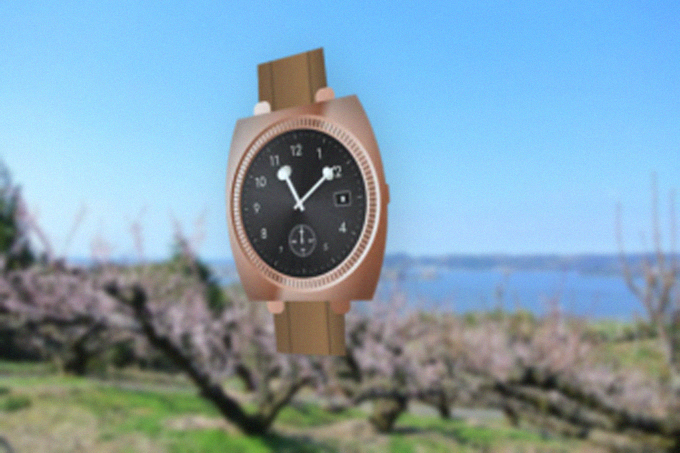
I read 11.09
